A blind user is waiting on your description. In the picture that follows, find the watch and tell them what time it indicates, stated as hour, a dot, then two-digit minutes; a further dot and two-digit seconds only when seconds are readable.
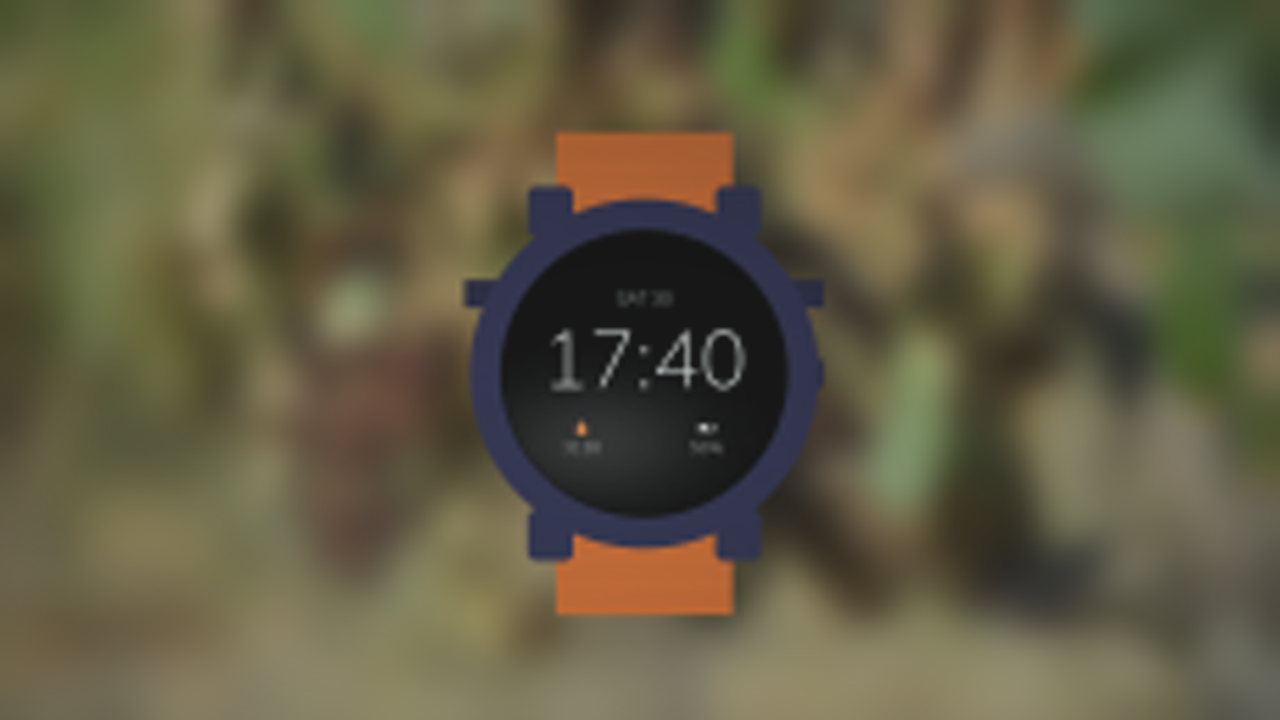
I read 17.40
